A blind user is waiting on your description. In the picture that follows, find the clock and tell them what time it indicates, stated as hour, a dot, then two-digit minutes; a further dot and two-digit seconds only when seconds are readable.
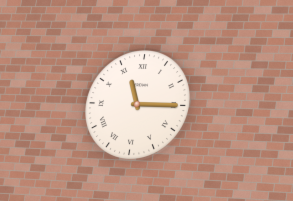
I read 11.15
